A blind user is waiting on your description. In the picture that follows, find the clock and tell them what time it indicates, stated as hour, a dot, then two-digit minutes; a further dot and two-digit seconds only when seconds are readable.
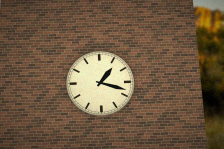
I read 1.18
